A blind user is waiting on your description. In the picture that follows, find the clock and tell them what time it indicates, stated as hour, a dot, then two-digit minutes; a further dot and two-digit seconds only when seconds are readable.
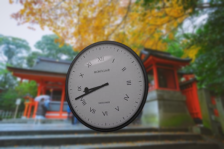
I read 8.42
